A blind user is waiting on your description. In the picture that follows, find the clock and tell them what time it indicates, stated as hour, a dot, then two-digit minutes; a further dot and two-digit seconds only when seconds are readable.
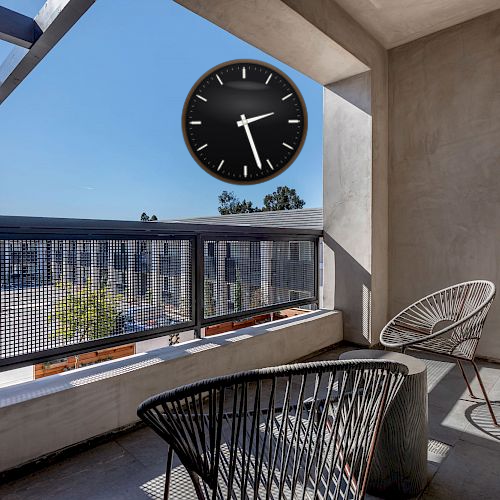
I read 2.27
